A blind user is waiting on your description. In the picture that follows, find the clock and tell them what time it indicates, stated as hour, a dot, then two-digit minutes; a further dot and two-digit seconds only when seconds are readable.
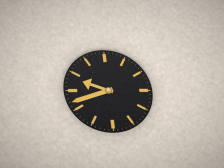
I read 9.42
